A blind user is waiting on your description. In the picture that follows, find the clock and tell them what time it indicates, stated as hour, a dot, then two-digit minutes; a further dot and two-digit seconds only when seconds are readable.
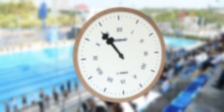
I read 10.54
